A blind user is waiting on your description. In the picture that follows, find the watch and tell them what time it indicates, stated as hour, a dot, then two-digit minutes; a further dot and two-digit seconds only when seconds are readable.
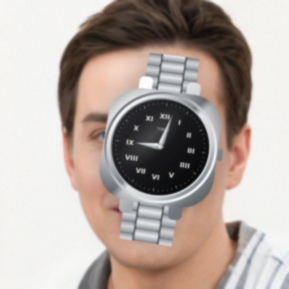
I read 9.02
